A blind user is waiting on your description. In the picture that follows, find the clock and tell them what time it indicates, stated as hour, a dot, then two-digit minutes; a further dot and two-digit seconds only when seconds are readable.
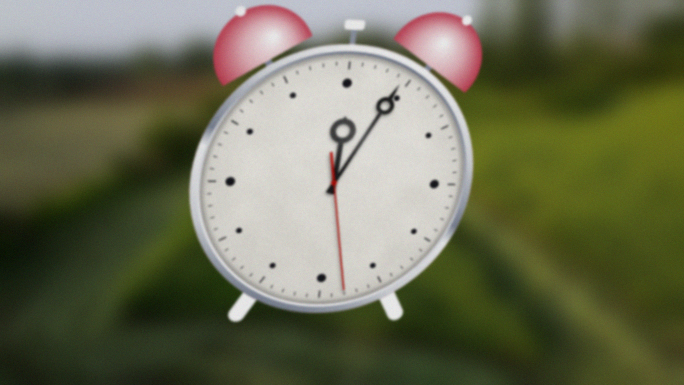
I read 12.04.28
